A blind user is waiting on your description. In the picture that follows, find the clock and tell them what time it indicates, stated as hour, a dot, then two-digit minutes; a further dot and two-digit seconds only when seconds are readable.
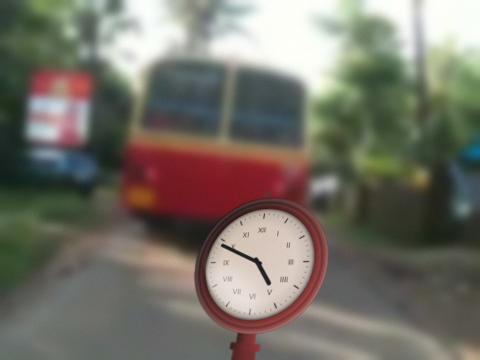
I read 4.49
